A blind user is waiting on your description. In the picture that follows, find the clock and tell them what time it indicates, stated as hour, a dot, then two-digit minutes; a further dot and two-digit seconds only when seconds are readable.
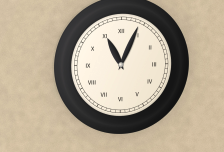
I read 11.04
